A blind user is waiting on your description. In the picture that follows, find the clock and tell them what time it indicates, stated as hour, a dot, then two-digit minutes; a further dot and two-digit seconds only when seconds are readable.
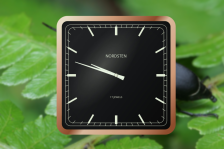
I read 9.48
